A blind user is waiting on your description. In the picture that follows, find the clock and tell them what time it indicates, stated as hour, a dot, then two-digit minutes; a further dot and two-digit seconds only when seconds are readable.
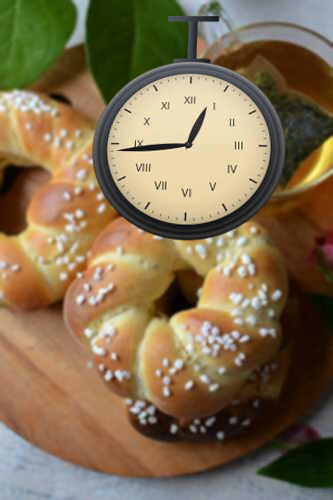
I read 12.44
